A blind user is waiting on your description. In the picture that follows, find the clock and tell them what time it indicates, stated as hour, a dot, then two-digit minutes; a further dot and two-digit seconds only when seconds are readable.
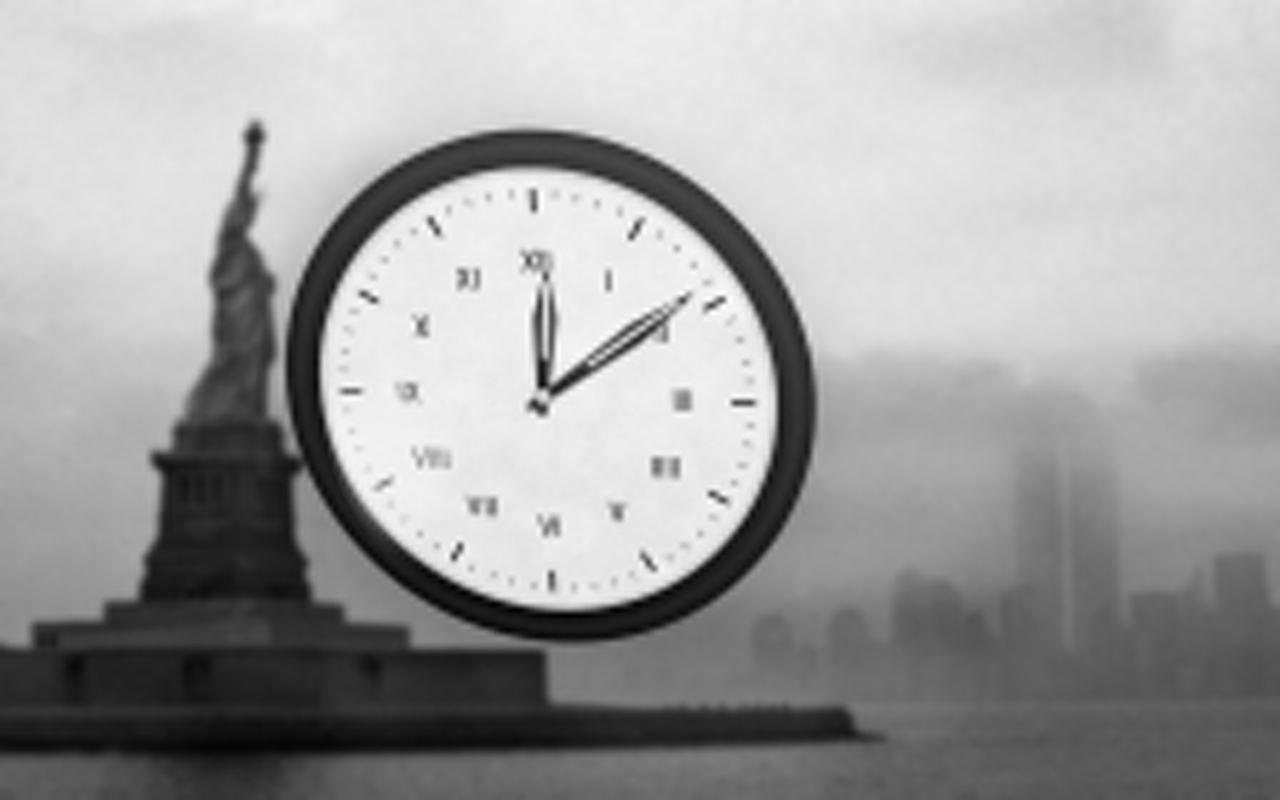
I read 12.09
